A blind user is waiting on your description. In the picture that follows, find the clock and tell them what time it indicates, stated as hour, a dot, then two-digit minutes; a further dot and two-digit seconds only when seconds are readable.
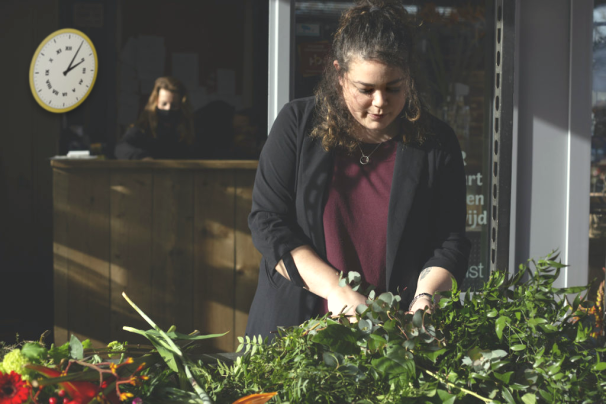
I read 2.05
